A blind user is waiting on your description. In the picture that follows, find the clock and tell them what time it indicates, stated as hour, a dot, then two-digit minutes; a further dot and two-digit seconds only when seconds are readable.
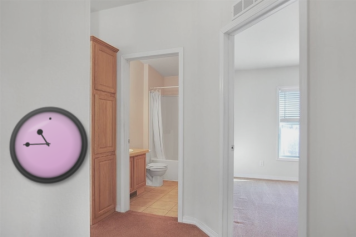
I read 10.44
